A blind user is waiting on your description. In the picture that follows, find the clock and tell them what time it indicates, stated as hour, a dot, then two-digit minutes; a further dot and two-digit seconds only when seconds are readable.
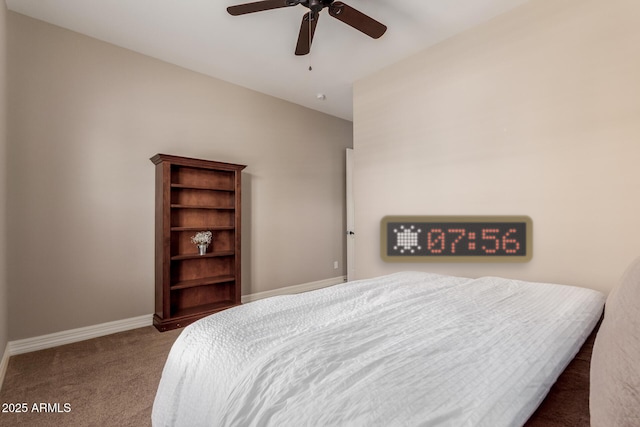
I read 7.56
